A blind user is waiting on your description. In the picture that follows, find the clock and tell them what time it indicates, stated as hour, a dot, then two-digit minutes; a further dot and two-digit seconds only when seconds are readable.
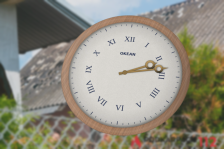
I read 2.13
